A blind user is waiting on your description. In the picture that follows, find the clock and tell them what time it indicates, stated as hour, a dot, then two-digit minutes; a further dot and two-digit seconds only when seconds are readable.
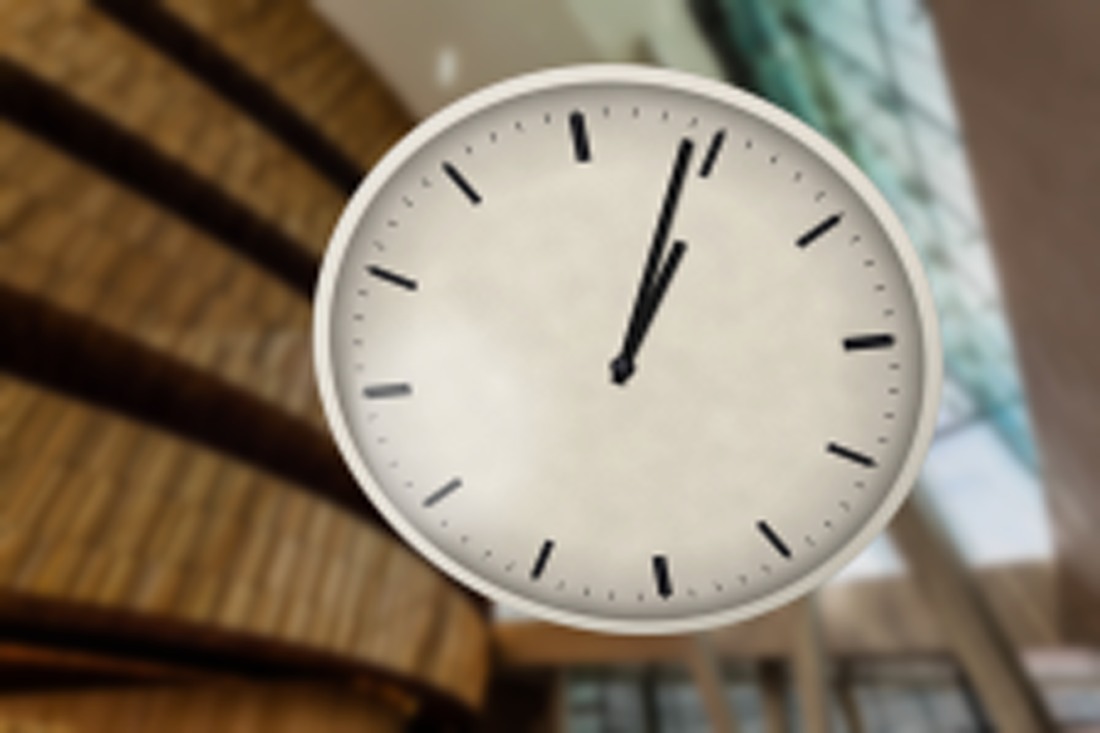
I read 1.04
